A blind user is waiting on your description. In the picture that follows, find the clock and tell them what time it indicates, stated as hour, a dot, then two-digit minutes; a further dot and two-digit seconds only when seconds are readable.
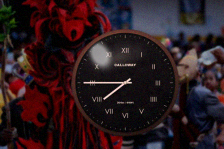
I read 7.45
